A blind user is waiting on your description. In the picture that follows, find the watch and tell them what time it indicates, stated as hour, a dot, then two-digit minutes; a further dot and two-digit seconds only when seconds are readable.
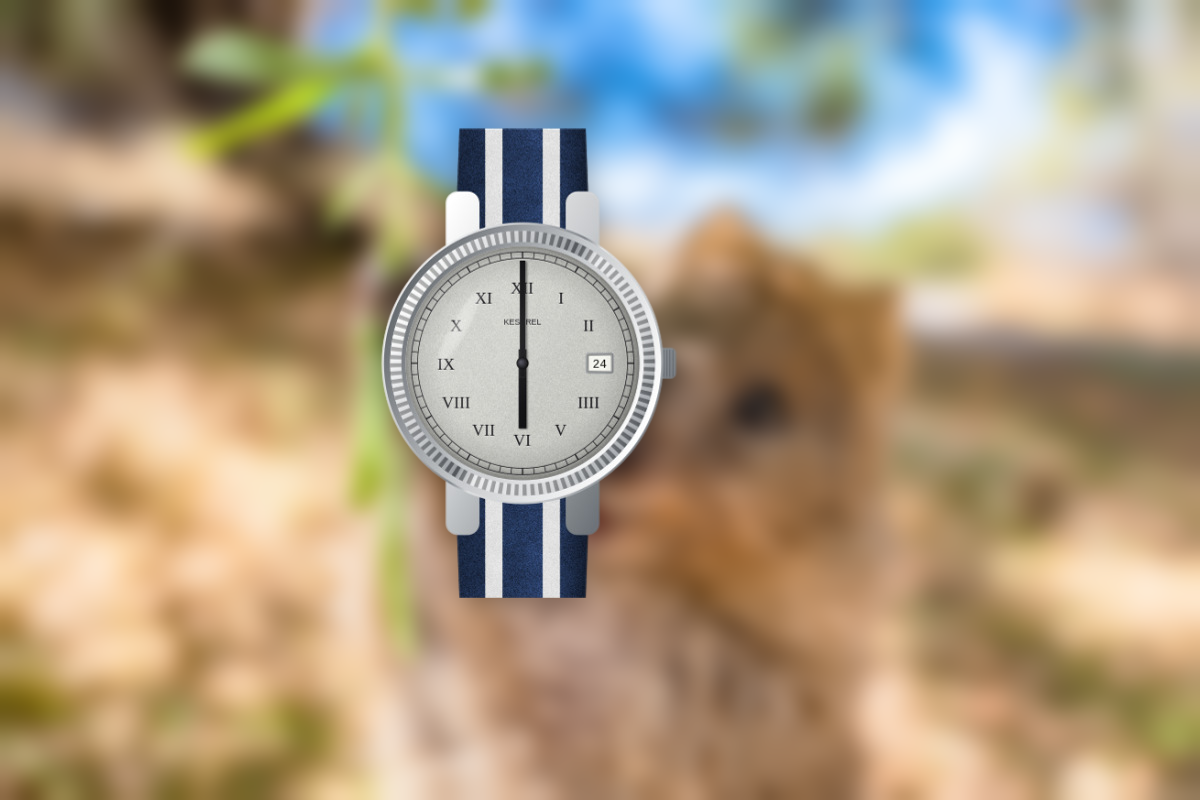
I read 6.00
